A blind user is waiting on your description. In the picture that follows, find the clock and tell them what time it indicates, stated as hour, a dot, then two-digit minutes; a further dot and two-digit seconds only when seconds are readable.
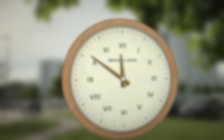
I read 11.51
